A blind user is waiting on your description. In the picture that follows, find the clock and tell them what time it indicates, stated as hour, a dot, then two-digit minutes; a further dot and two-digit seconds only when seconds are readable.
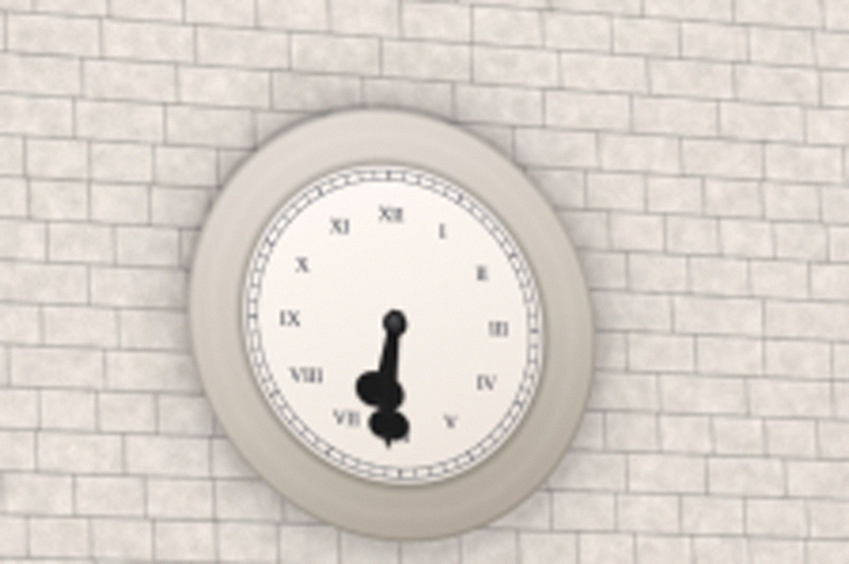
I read 6.31
